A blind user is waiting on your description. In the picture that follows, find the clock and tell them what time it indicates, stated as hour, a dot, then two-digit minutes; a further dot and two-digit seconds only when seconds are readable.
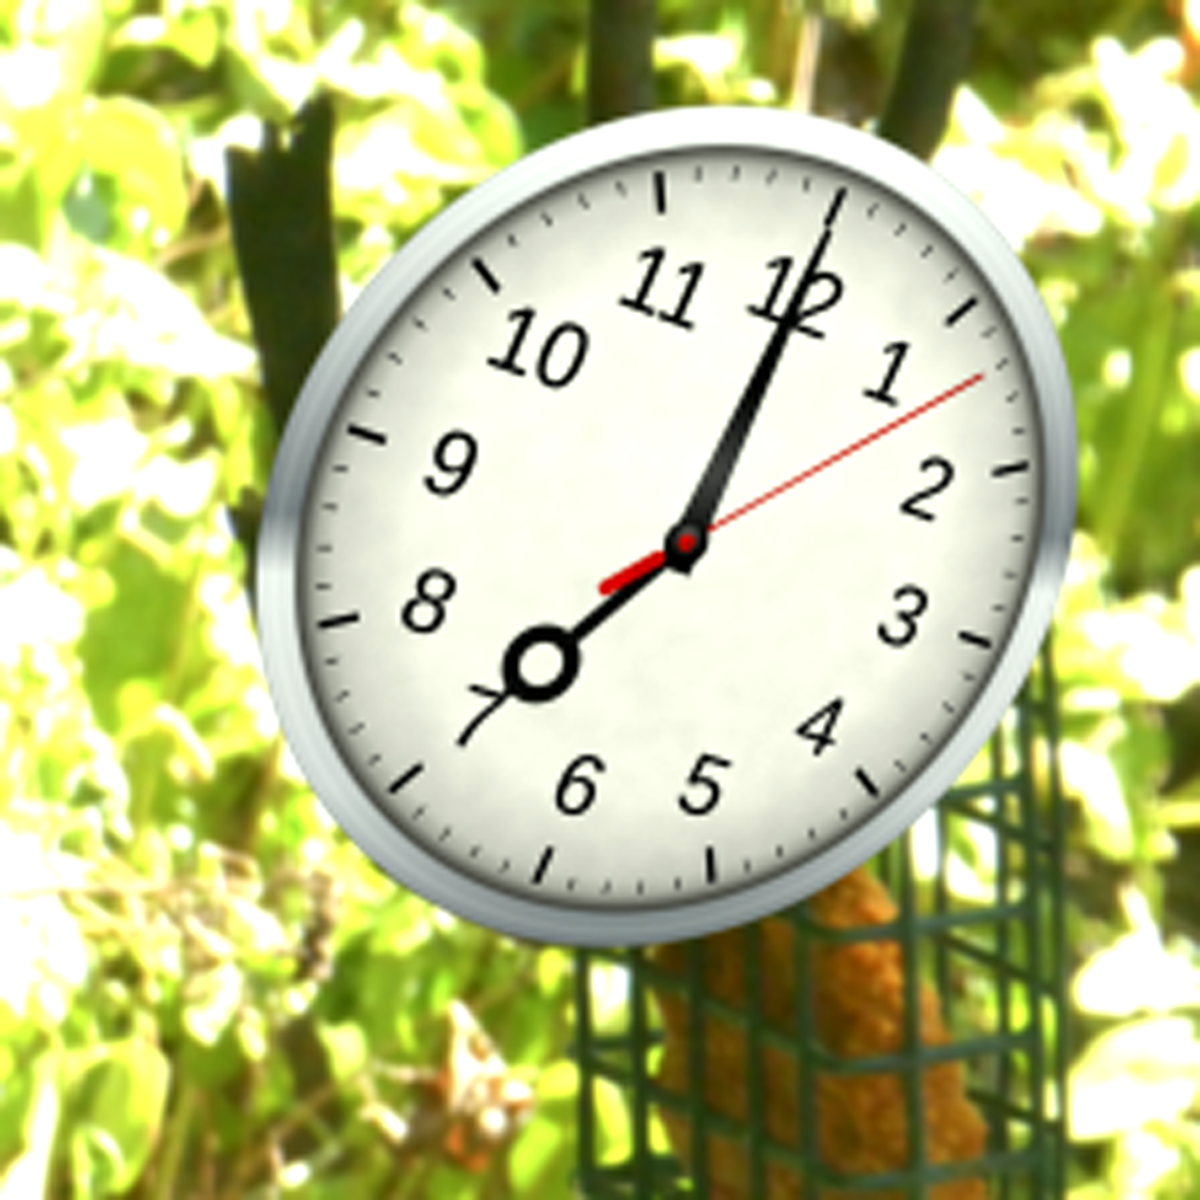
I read 7.00.07
